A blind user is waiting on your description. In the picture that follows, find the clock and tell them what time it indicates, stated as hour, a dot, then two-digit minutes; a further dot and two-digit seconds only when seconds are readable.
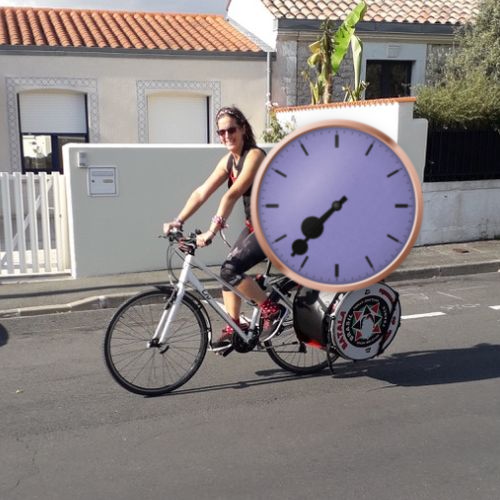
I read 7.37
